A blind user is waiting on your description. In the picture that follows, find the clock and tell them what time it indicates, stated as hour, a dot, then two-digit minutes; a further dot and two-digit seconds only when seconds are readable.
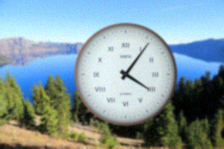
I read 4.06
